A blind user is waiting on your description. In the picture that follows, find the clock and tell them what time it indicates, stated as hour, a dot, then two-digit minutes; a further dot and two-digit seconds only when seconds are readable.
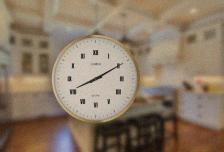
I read 8.10
